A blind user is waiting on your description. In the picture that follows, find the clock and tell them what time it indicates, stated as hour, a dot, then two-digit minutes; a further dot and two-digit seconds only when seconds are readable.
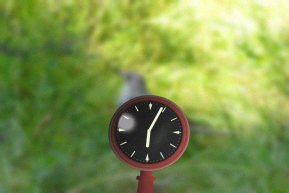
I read 6.04
